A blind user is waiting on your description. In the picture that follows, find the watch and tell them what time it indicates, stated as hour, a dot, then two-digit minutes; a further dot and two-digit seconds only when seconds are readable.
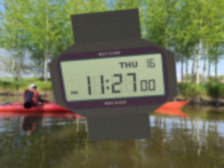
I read 11.27.00
